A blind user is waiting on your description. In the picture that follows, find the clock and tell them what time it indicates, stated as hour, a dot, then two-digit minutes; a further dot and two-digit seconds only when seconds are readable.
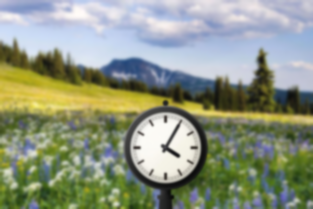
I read 4.05
